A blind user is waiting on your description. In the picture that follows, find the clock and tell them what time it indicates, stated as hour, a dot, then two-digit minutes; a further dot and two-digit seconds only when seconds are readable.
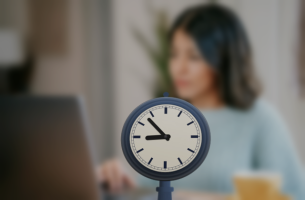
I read 8.53
